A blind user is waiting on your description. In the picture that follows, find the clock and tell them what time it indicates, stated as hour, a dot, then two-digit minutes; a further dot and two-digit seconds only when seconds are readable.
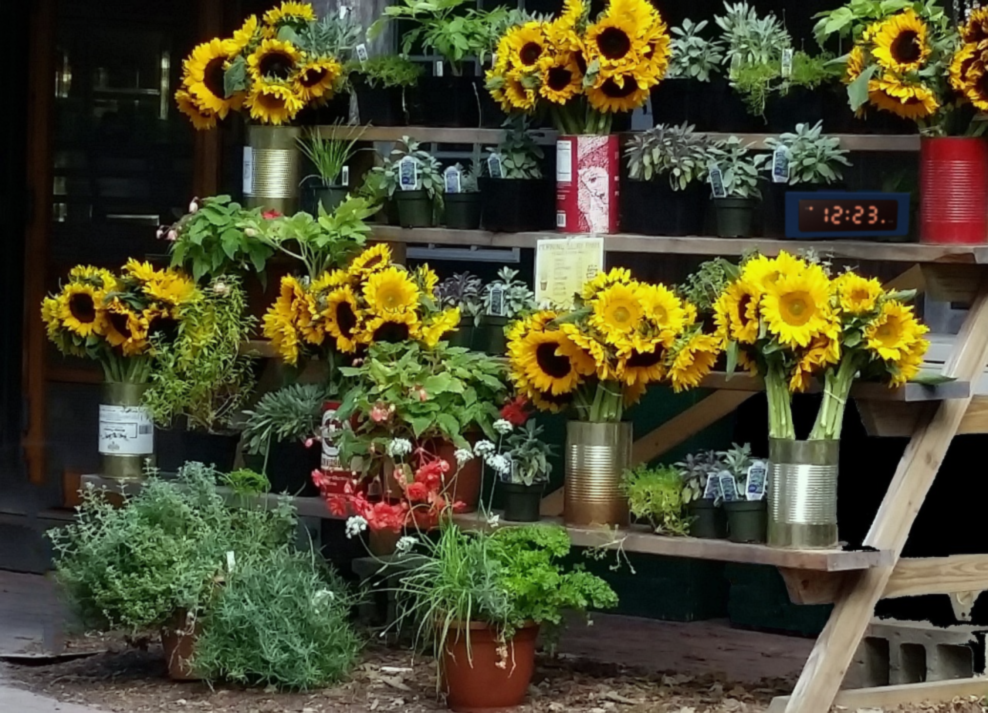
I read 12.23
